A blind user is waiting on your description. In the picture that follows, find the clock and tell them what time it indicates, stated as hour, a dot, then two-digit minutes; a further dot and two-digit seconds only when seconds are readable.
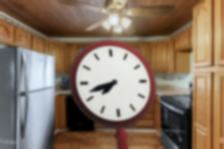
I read 7.42
